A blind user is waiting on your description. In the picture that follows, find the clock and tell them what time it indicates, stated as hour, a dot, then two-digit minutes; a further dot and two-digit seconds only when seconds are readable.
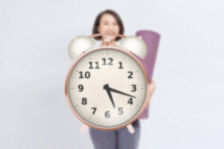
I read 5.18
